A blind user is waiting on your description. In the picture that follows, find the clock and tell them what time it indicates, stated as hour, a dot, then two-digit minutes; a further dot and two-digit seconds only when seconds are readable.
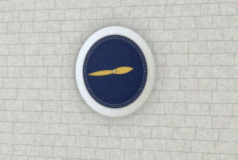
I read 2.44
